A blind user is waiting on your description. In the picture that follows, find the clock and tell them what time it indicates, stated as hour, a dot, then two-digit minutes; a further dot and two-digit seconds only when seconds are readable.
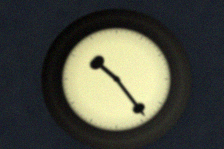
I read 10.24
